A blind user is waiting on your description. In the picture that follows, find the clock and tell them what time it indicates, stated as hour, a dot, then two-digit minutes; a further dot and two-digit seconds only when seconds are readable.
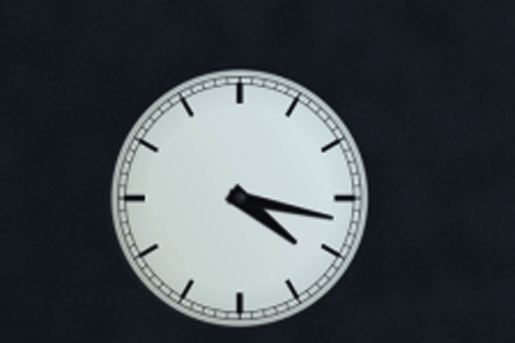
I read 4.17
